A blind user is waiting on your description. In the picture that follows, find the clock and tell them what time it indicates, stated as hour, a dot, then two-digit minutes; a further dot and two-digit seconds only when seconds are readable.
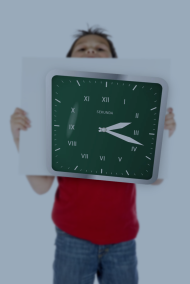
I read 2.18
